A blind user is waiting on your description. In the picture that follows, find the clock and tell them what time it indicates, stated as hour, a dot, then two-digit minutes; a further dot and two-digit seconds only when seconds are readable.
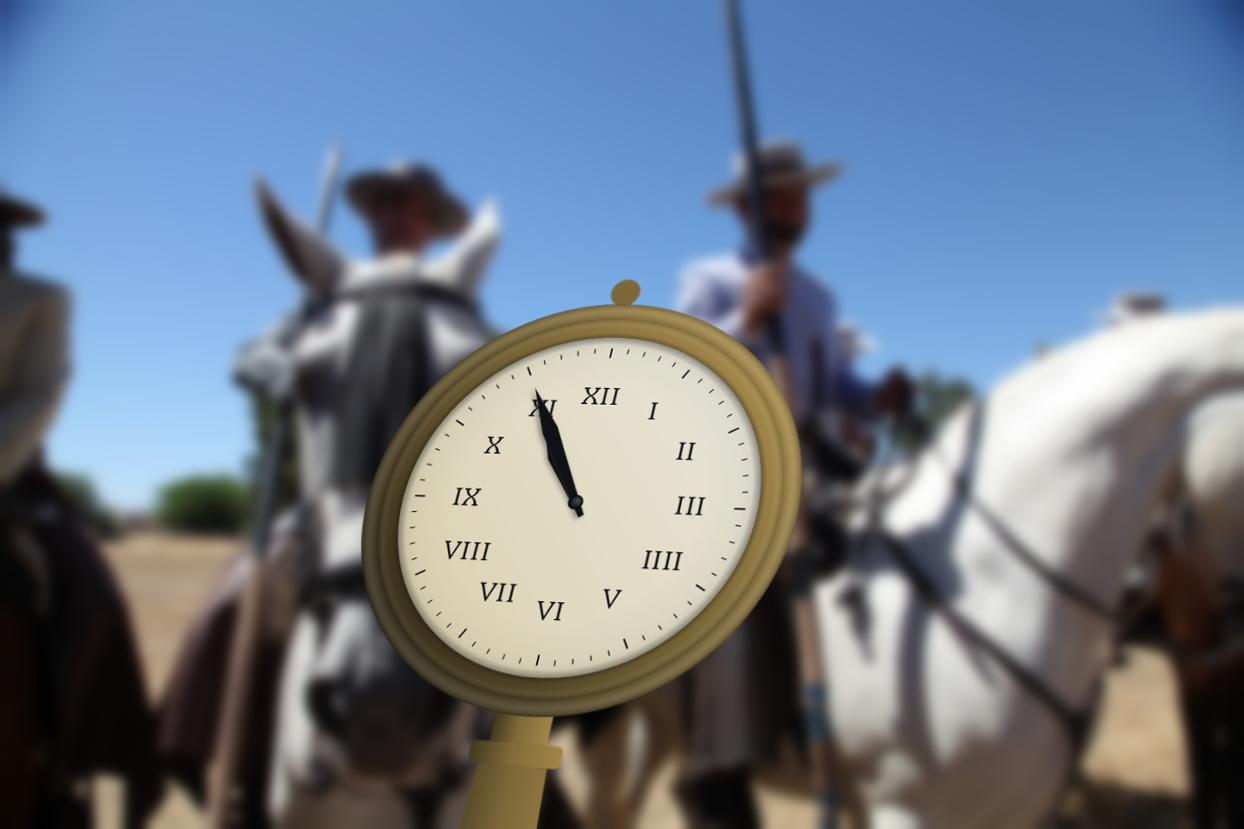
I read 10.55
